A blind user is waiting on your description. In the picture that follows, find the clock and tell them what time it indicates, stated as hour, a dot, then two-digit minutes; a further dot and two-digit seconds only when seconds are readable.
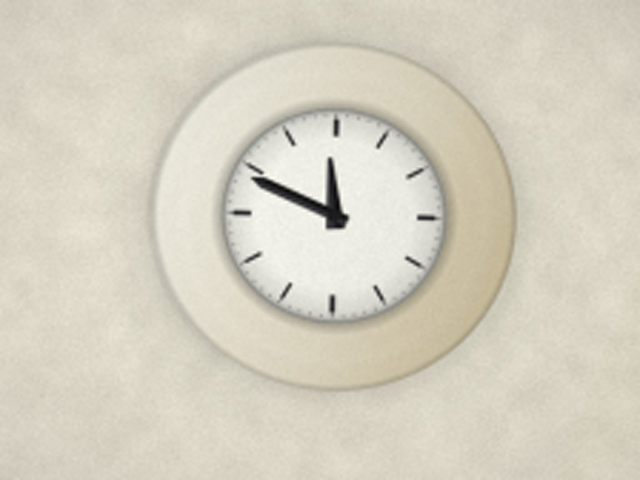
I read 11.49
